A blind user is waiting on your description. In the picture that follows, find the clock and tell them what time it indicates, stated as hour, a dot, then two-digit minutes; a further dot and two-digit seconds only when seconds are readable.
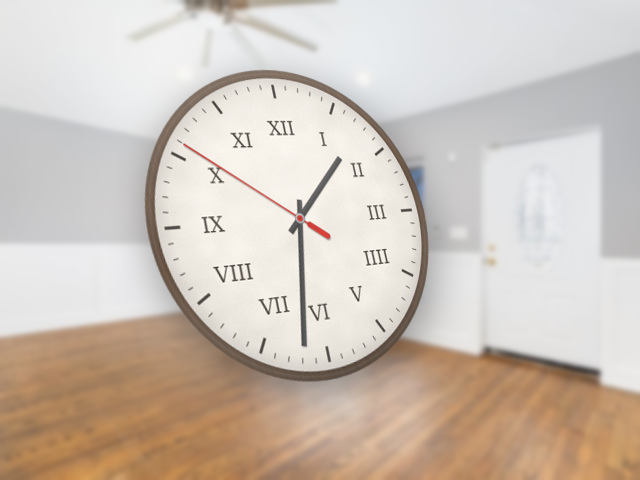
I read 1.31.51
